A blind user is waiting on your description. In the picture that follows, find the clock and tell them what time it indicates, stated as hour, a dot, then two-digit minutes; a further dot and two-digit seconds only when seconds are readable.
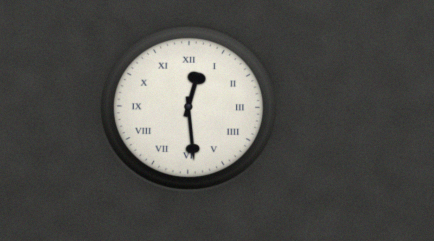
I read 12.29
